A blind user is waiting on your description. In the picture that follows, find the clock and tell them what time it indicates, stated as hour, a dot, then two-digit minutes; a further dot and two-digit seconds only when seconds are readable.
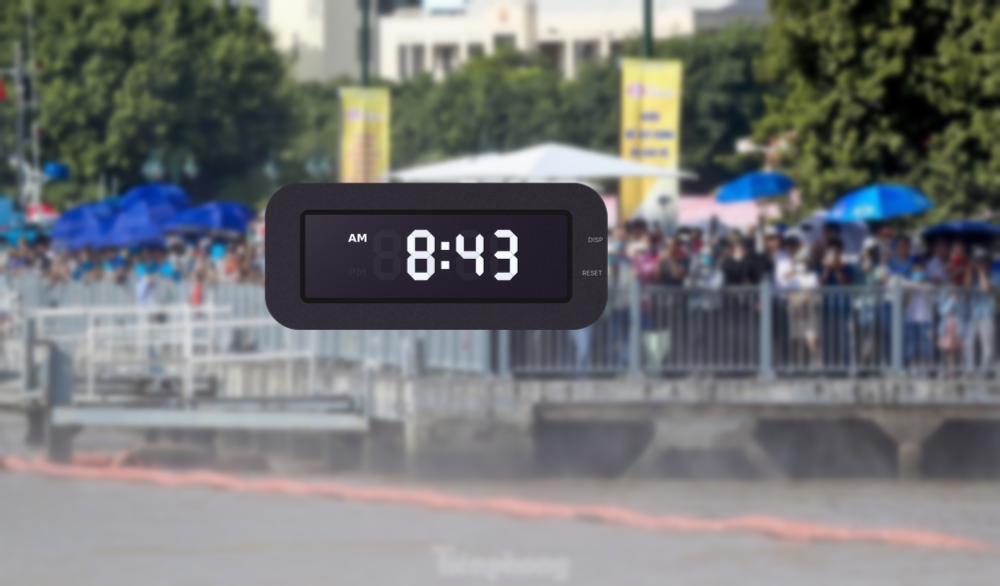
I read 8.43
